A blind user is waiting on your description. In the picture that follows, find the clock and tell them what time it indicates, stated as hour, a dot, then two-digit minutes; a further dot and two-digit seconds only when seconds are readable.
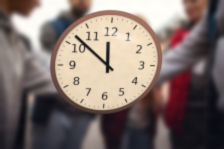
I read 11.52
